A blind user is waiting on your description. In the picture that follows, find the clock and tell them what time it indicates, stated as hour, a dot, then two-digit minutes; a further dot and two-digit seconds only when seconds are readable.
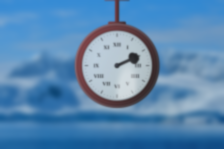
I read 2.11
